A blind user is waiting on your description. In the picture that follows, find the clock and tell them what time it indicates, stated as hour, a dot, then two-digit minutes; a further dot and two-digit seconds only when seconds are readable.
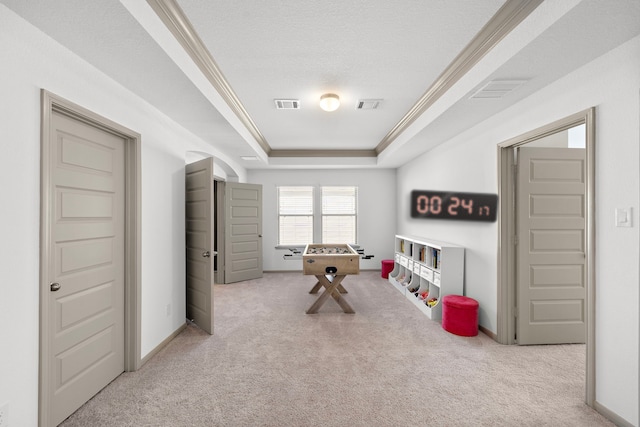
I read 0.24
